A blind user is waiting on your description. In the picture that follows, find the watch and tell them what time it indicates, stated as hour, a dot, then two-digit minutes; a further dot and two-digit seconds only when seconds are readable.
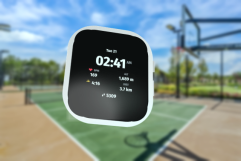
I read 2.41
